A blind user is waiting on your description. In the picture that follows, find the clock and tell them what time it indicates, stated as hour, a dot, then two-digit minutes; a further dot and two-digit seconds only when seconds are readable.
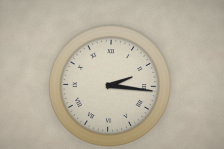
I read 2.16
